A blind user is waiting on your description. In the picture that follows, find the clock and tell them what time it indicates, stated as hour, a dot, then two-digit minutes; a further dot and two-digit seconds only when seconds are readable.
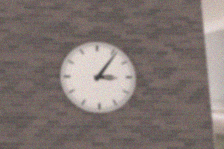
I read 3.06
